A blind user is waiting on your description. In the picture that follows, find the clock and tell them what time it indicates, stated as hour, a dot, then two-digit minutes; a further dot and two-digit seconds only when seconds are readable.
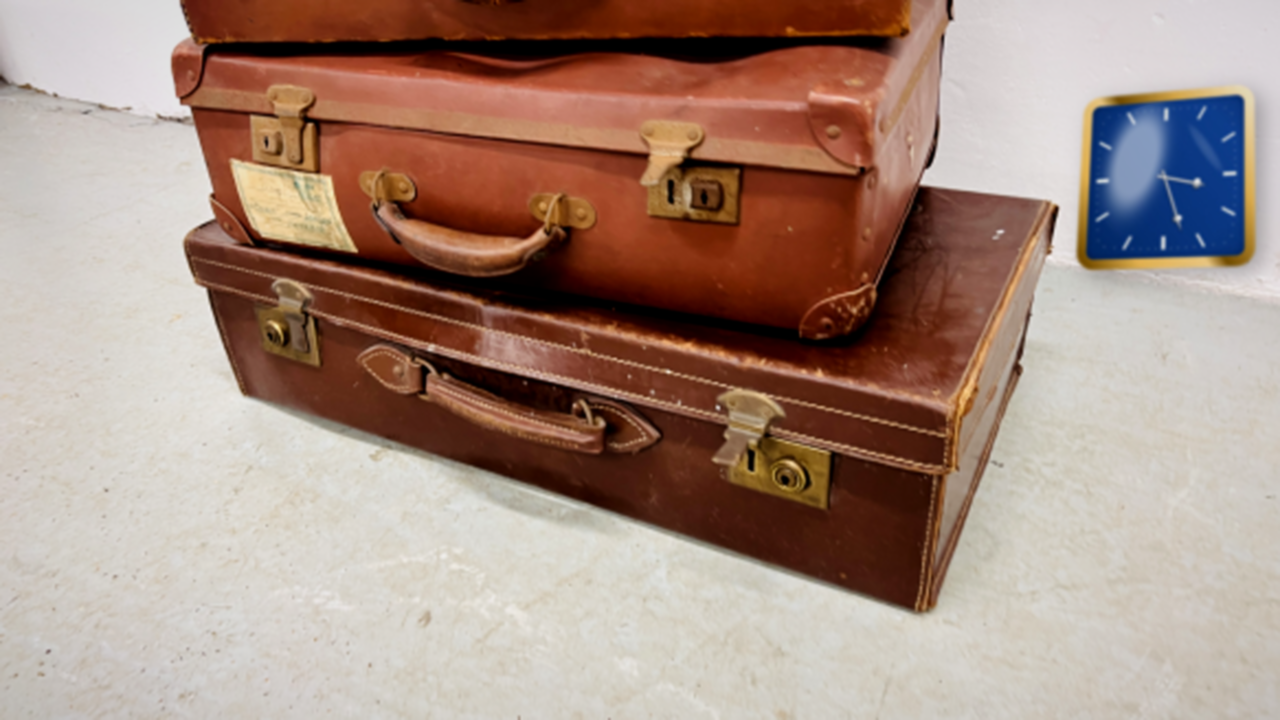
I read 3.27
